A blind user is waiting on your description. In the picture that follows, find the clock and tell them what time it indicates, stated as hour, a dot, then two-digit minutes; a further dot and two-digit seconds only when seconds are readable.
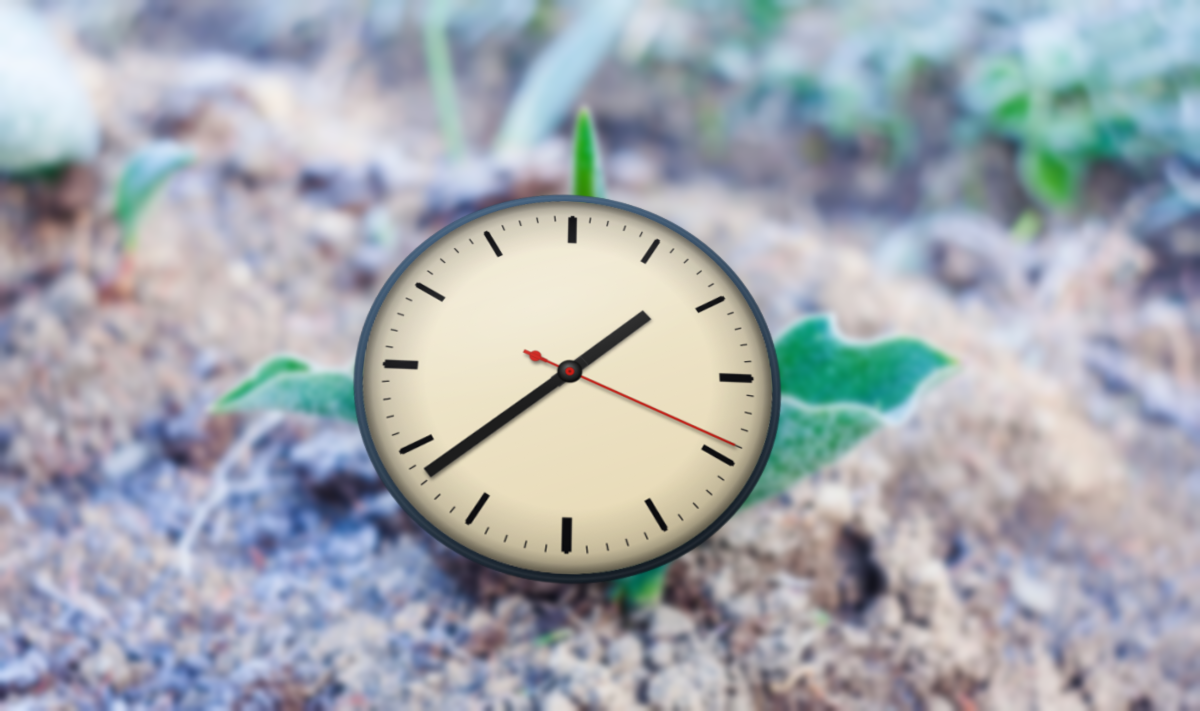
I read 1.38.19
